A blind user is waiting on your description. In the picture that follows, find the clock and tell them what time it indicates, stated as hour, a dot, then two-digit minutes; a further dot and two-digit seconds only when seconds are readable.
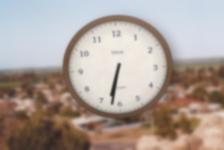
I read 6.32
